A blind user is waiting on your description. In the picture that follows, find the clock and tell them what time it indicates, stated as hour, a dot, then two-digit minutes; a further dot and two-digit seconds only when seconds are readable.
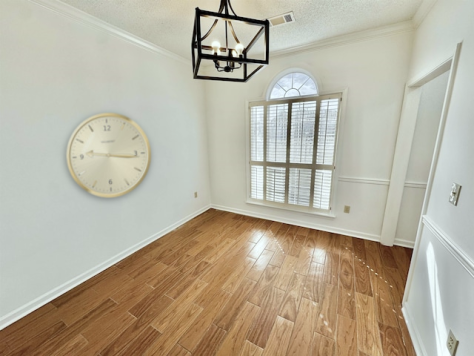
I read 9.16
